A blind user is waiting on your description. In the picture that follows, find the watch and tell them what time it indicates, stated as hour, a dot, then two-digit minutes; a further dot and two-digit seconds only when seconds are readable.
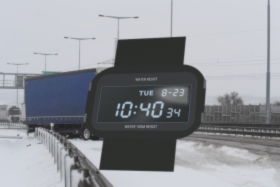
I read 10.40.34
